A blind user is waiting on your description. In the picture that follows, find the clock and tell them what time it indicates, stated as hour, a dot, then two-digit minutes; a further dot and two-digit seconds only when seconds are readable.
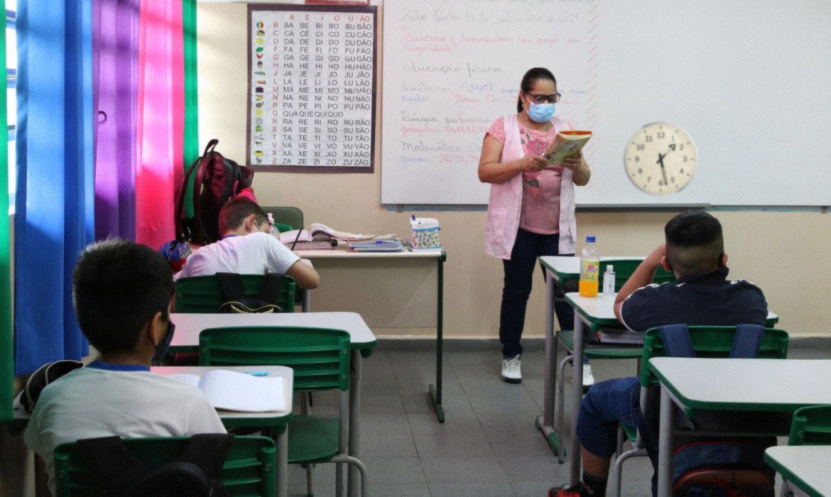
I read 1.28
